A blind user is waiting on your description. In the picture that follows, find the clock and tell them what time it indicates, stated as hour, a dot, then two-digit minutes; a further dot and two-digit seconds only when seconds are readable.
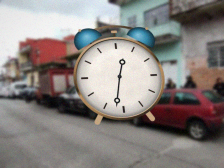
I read 12.32
